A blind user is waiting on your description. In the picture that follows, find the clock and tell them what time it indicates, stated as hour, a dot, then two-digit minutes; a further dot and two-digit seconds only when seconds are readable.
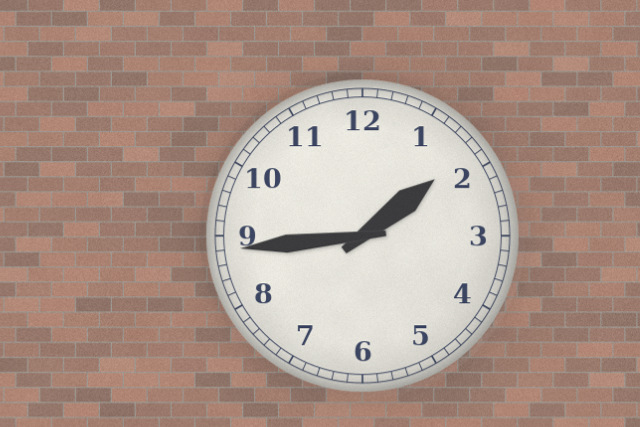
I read 1.44
